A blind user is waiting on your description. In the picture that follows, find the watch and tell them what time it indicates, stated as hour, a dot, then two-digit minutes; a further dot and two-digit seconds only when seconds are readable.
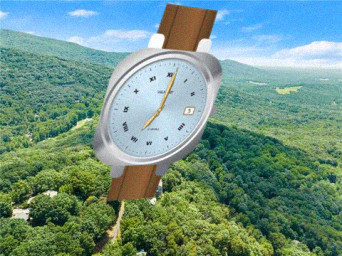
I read 7.01
